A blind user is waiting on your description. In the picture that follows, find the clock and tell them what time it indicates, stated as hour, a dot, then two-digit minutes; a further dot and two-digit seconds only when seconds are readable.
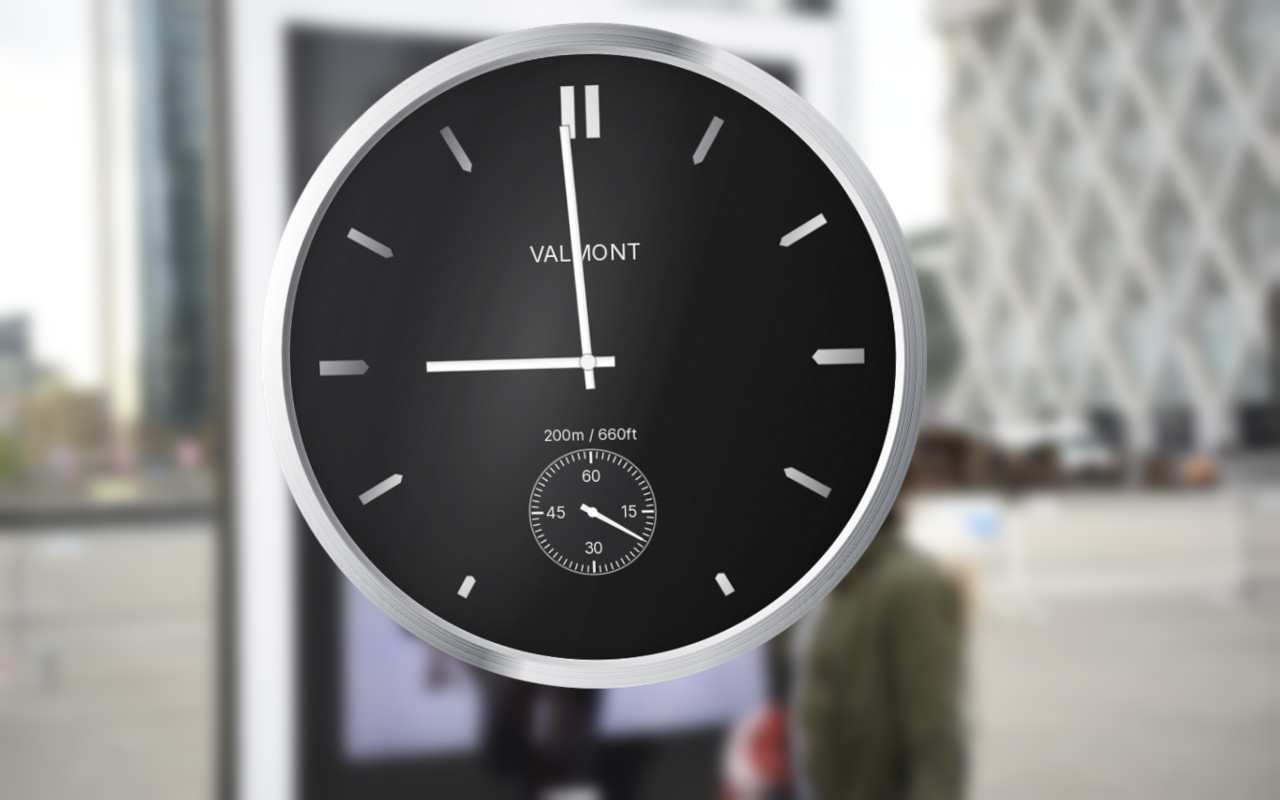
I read 8.59.20
